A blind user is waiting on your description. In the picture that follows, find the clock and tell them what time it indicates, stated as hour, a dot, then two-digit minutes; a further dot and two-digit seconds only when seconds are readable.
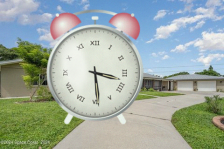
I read 3.29
